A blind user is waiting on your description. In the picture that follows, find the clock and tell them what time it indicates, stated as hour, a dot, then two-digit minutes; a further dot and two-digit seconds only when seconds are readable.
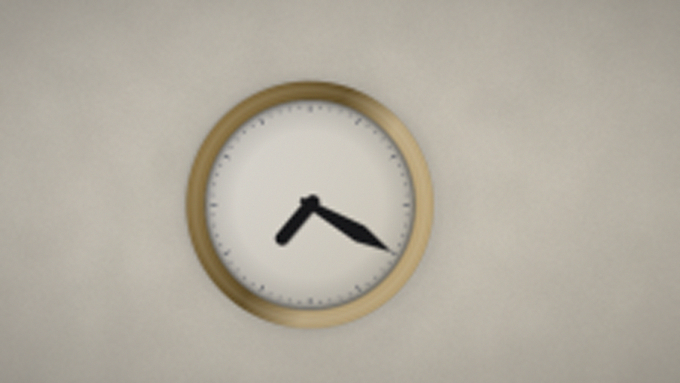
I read 7.20
